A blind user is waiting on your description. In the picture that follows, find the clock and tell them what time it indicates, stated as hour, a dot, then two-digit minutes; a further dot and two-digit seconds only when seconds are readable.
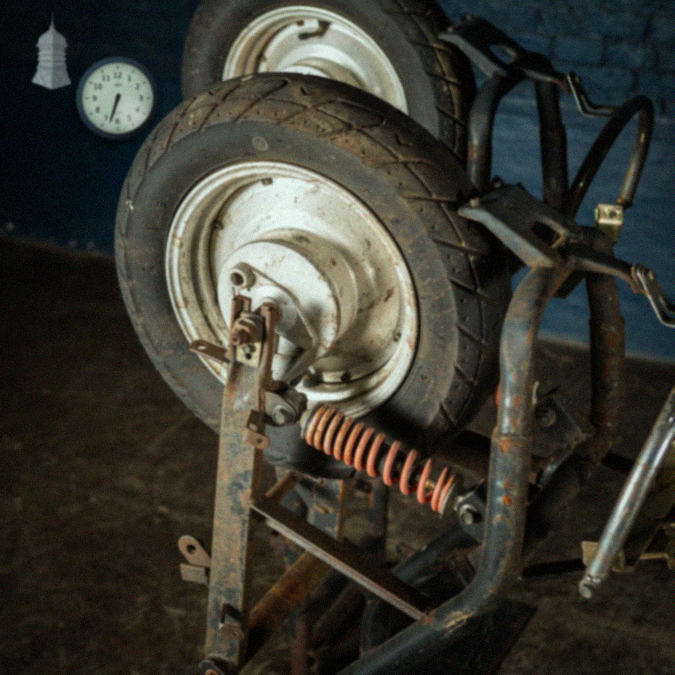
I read 6.33
